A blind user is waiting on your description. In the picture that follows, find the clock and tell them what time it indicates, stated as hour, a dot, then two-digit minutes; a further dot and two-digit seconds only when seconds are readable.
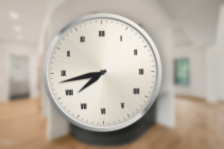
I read 7.43
